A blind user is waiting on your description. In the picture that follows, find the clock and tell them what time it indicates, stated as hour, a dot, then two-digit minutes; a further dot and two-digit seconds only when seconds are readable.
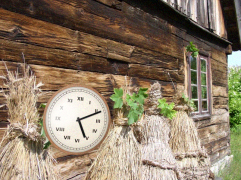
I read 5.11
